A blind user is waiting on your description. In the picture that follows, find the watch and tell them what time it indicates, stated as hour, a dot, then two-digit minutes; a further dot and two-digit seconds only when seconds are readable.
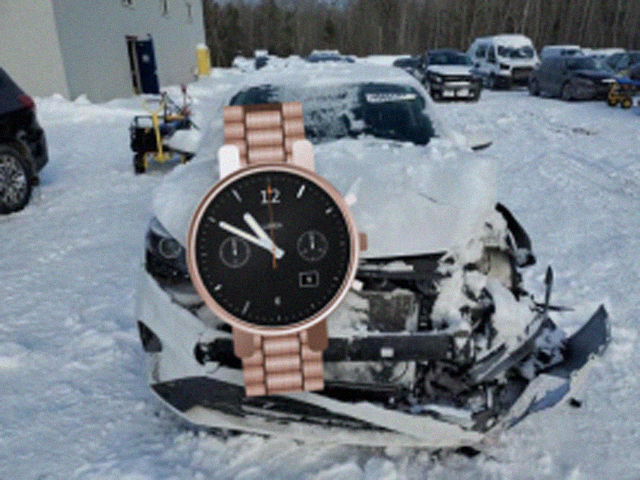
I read 10.50
